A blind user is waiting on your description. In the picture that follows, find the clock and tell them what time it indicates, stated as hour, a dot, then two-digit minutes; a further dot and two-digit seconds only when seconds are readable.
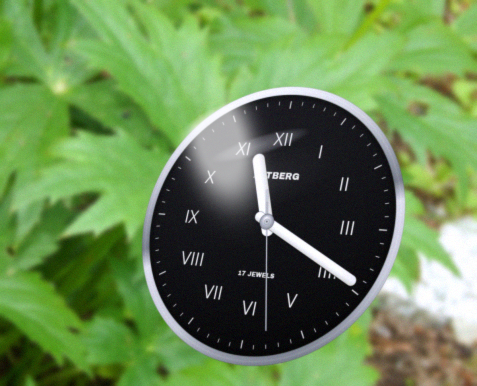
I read 11.19.28
